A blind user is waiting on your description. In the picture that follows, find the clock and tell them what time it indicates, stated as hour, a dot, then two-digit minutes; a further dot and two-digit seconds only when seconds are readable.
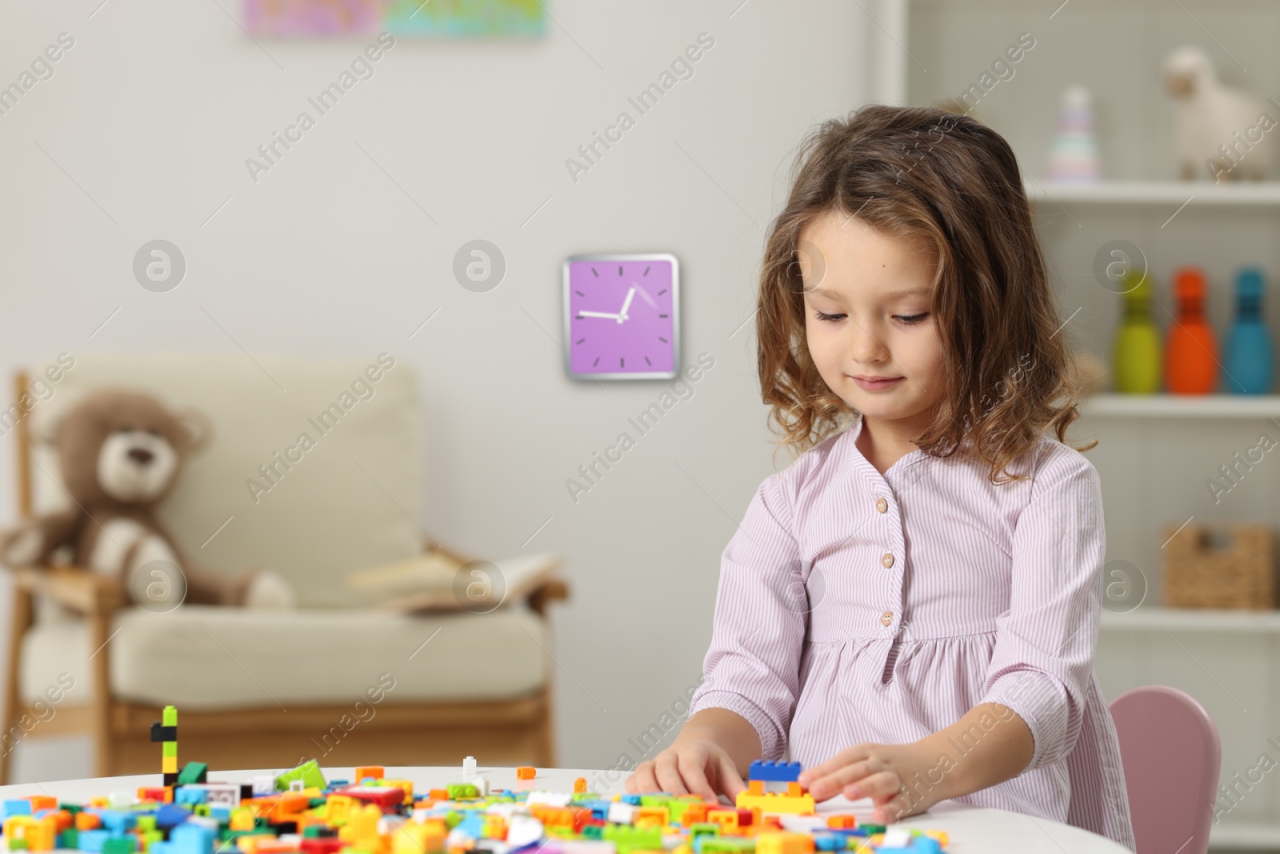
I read 12.46
